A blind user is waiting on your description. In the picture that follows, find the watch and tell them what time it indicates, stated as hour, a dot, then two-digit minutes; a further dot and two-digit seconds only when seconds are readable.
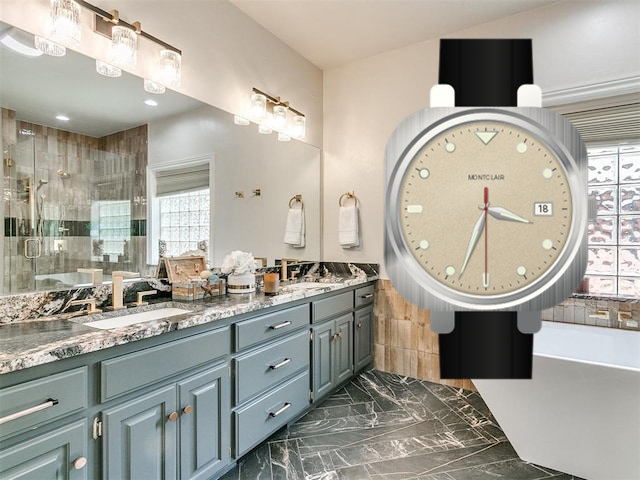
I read 3.33.30
